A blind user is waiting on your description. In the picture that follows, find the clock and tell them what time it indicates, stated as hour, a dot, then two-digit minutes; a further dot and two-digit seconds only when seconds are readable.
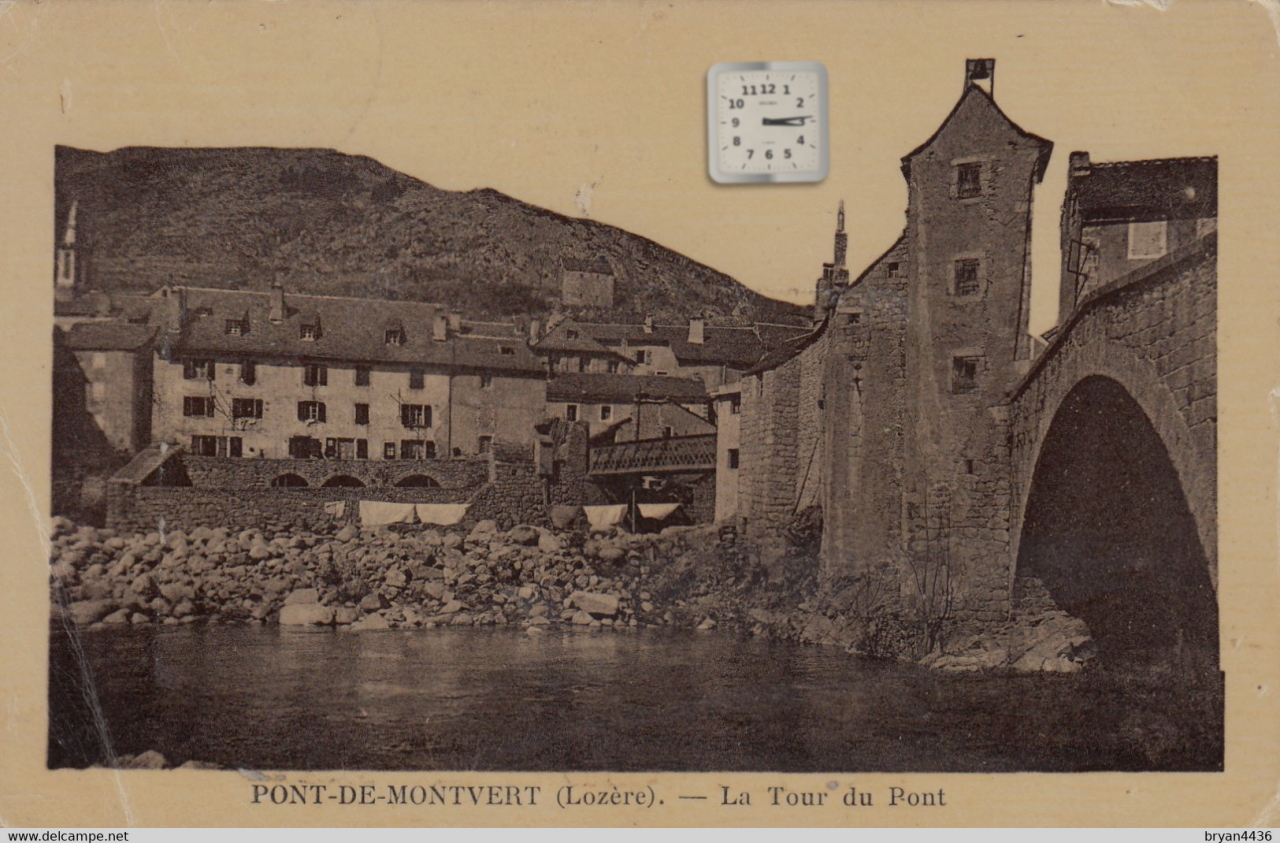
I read 3.14
